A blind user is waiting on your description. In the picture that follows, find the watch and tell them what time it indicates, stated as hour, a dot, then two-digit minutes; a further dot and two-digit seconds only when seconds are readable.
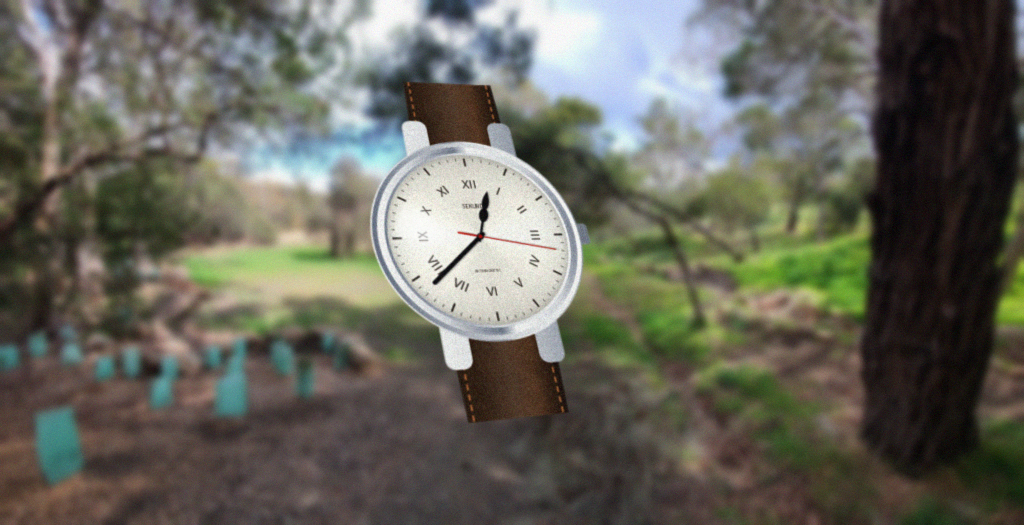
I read 12.38.17
